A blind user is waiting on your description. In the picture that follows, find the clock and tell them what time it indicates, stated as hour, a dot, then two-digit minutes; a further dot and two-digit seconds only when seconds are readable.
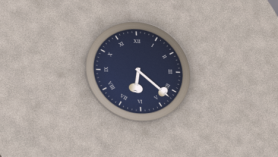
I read 6.22
